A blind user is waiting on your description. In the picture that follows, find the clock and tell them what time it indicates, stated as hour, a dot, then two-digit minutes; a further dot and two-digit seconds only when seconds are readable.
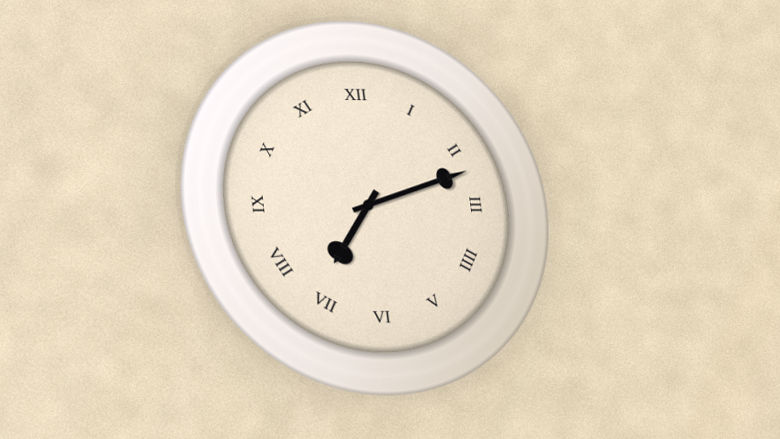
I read 7.12
